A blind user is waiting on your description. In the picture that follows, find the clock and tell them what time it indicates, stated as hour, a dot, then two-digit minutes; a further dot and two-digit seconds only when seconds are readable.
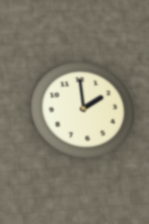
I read 2.00
